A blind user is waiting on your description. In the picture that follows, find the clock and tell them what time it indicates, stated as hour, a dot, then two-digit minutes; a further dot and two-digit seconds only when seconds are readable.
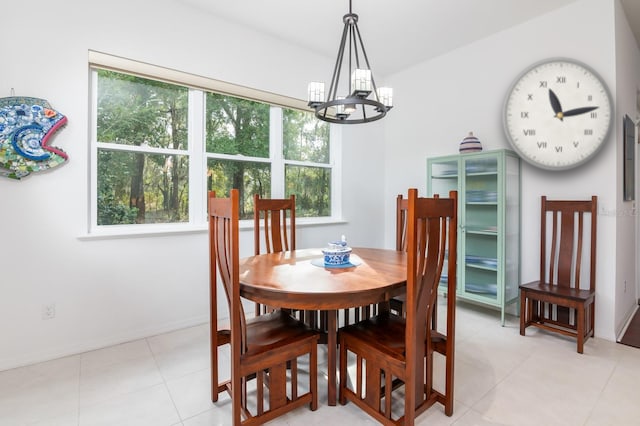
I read 11.13
